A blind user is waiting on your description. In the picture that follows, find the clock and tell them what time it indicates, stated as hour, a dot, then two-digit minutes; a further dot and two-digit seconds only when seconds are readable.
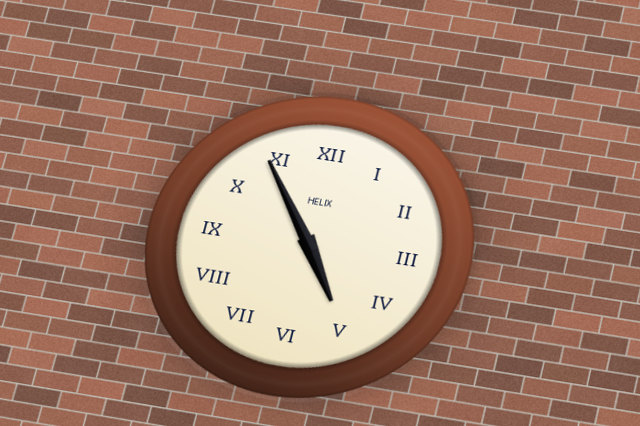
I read 4.54
